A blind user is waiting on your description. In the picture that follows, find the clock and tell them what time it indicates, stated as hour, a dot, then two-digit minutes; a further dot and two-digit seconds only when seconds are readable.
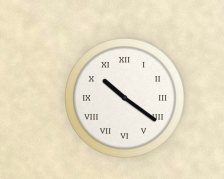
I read 10.21
